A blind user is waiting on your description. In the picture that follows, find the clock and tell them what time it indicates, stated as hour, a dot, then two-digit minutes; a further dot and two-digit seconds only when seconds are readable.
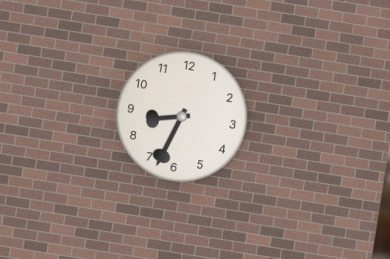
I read 8.33
